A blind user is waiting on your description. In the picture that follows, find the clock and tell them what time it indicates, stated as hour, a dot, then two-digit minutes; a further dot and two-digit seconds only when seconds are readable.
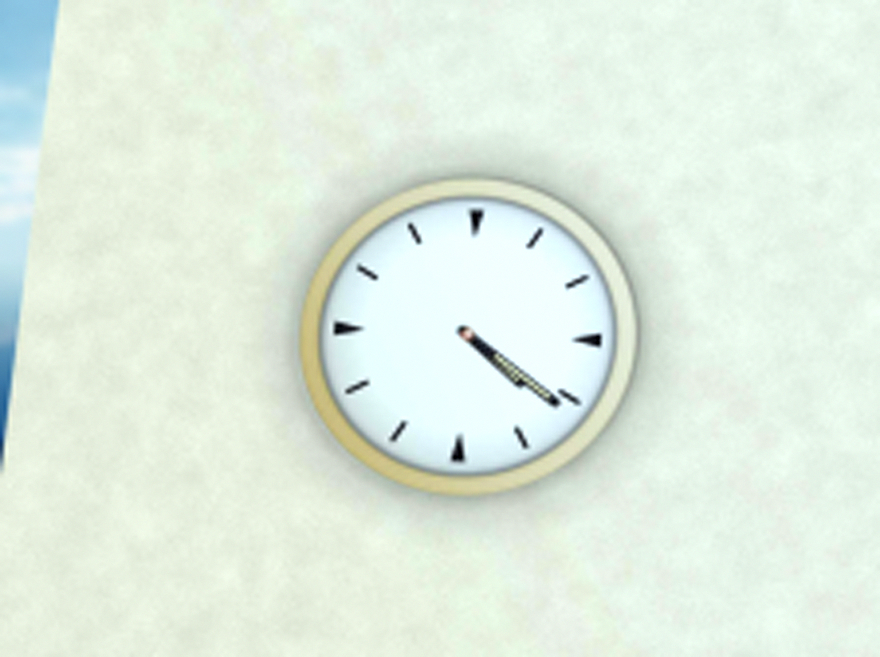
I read 4.21
